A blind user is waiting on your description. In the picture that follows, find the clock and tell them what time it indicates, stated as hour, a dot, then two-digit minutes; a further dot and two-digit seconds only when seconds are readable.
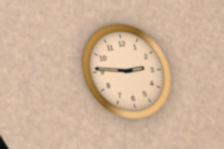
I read 2.46
